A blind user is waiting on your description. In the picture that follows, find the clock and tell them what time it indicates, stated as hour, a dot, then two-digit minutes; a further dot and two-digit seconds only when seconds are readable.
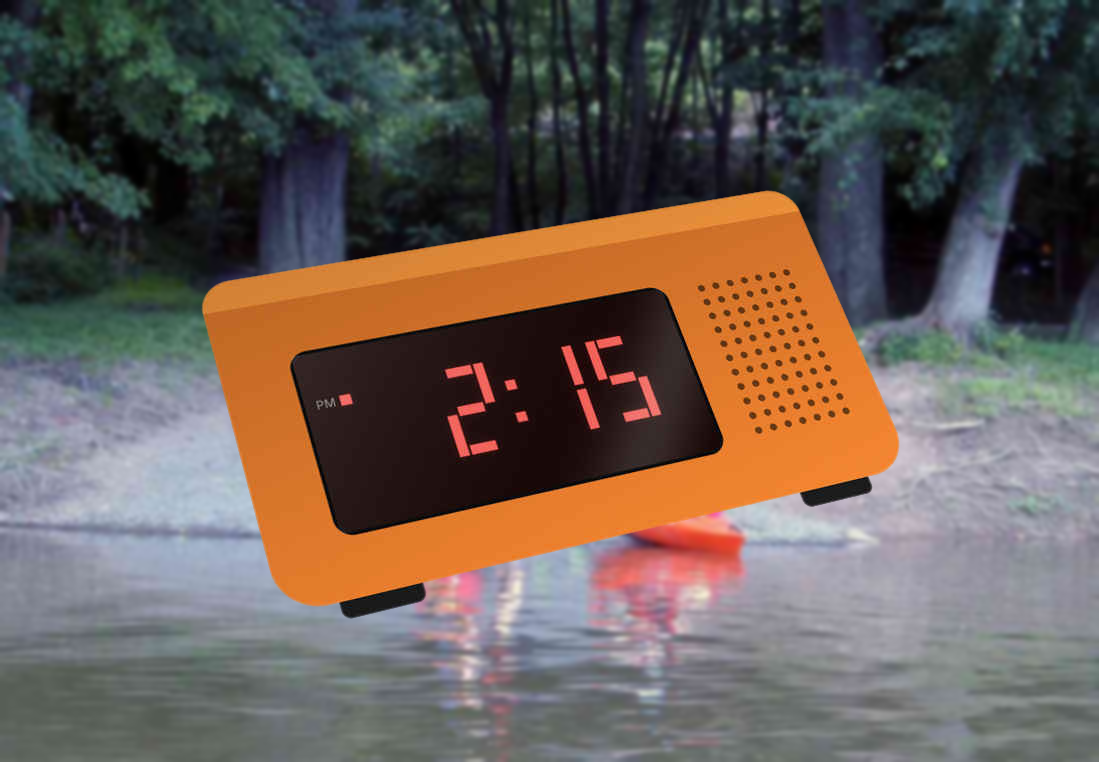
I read 2.15
